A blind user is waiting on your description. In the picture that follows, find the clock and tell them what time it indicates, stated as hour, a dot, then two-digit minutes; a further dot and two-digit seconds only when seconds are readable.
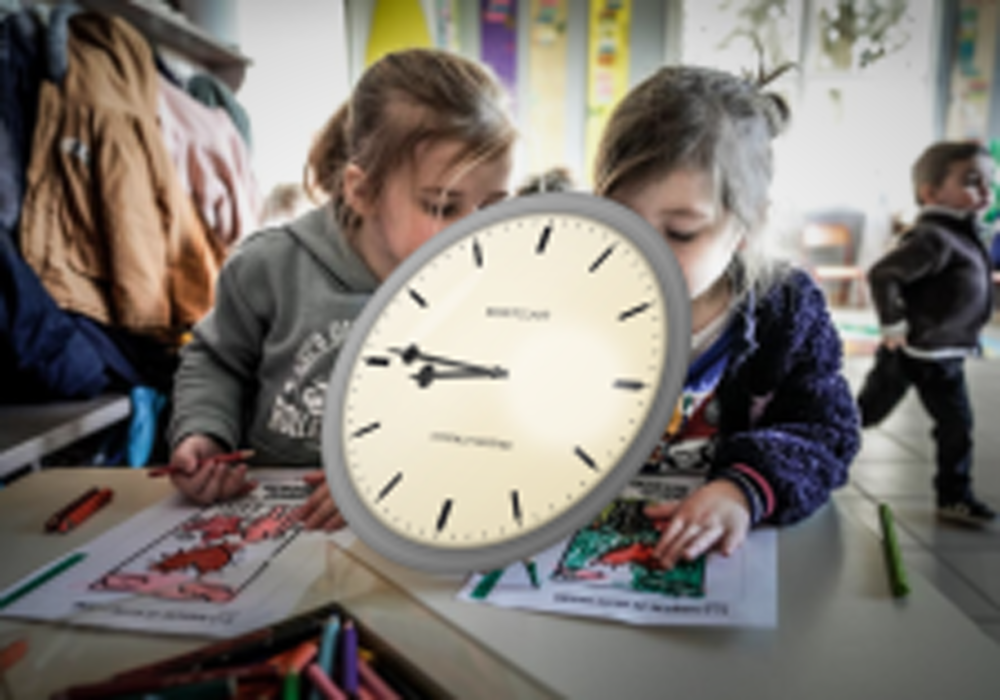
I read 8.46
